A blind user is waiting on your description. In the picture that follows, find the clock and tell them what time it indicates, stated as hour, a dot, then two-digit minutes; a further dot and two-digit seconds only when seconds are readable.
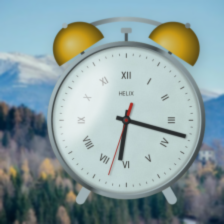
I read 6.17.33
